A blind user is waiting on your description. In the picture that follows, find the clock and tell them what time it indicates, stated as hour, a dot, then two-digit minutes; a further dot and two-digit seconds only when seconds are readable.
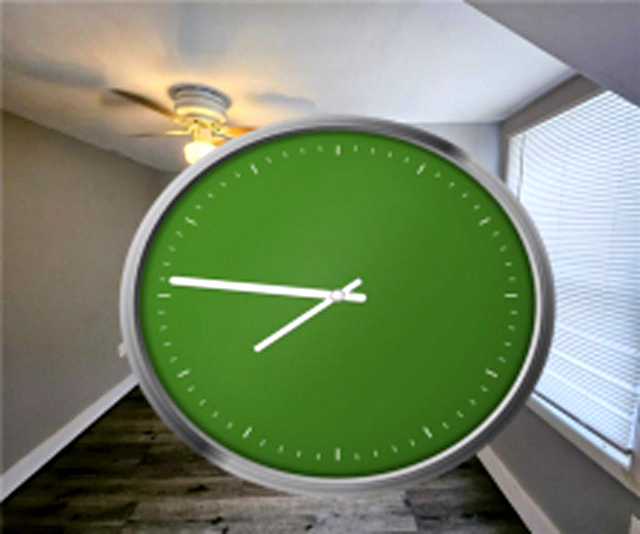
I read 7.46
